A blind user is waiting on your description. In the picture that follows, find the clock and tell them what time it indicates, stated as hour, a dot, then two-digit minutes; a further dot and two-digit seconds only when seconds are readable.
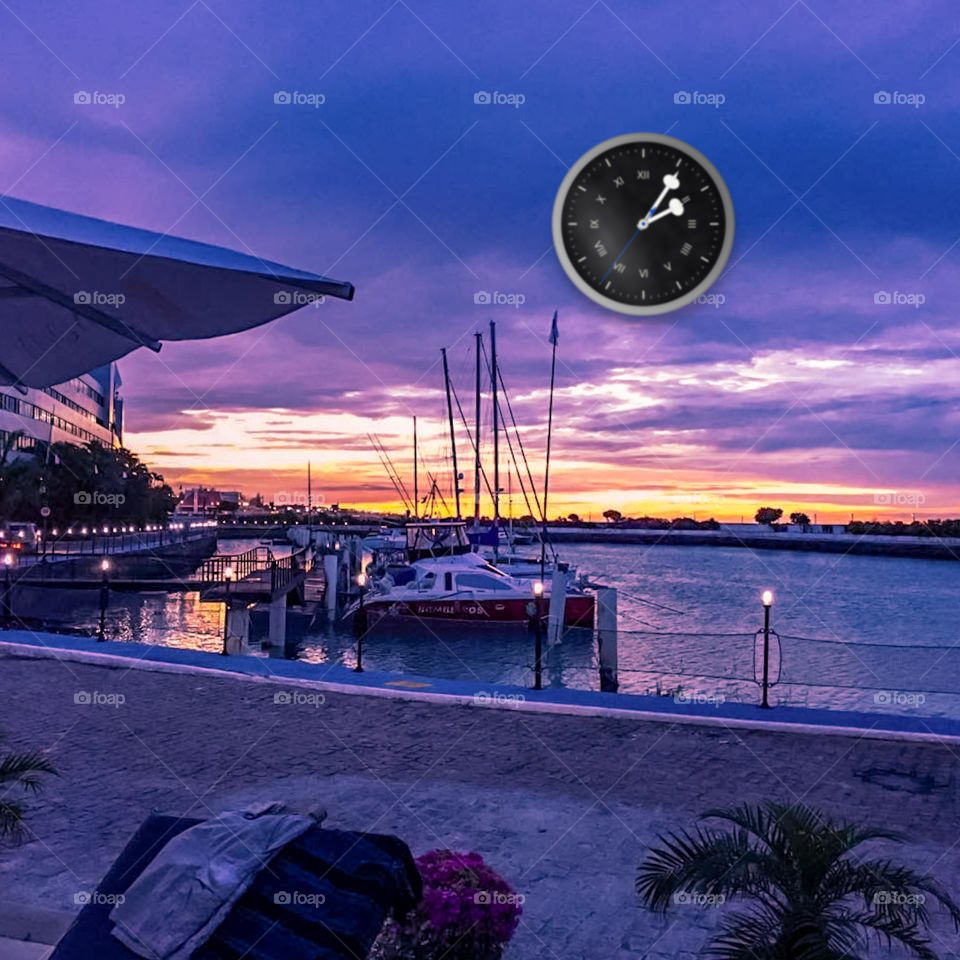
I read 2.05.36
